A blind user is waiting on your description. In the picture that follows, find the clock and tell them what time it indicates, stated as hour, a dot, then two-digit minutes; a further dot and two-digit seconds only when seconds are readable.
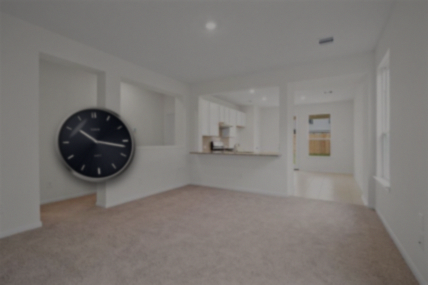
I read 10.17
